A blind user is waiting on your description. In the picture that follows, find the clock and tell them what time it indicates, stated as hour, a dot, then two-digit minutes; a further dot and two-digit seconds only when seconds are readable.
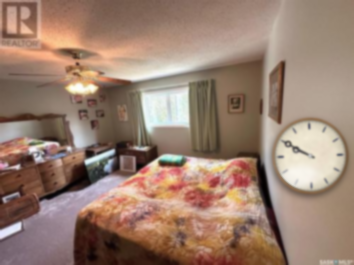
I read 9.50
